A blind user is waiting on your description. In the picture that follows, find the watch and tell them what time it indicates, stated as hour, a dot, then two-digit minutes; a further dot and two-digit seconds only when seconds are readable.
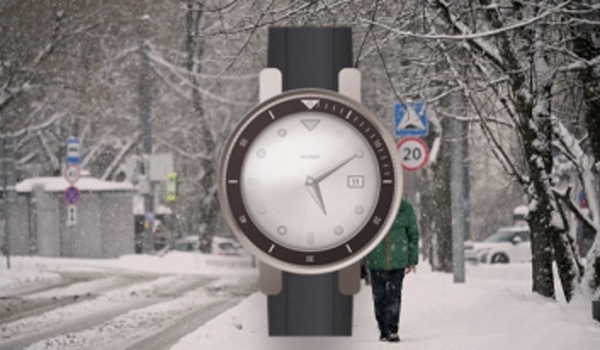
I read 5.10
